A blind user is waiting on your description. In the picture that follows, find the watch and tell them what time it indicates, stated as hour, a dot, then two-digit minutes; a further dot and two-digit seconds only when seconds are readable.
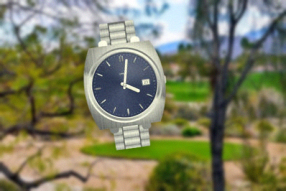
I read 4.02
